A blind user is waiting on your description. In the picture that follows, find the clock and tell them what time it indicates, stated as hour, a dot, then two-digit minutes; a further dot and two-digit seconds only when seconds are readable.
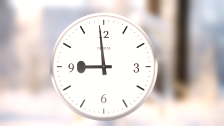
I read 8.59
